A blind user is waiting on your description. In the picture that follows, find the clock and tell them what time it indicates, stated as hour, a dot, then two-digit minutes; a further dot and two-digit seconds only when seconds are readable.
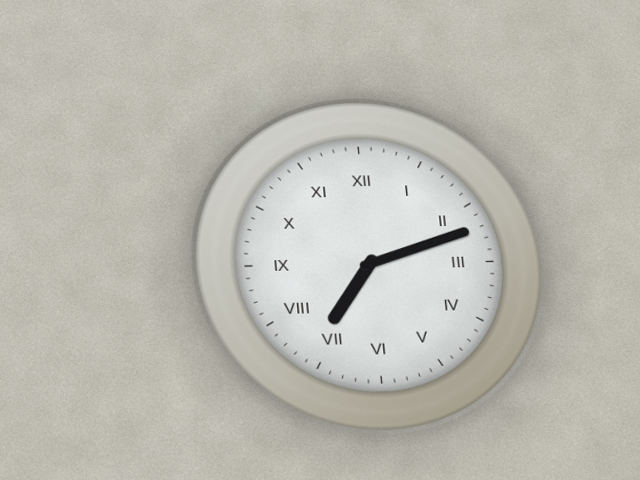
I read 7.12
